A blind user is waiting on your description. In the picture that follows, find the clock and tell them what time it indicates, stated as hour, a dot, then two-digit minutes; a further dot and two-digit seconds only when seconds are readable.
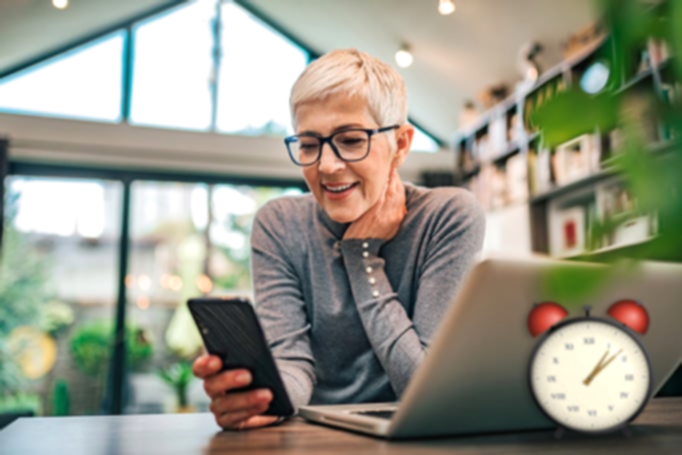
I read 1.08
